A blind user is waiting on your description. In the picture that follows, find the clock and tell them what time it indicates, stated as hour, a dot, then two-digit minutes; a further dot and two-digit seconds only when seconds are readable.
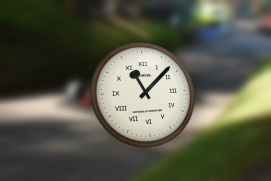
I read 11.08
